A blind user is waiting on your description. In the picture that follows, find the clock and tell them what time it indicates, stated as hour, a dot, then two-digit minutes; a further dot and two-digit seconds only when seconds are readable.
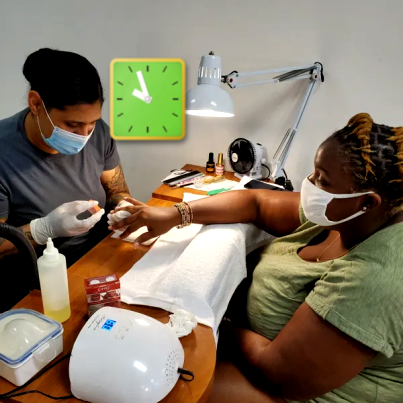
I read 9.57
